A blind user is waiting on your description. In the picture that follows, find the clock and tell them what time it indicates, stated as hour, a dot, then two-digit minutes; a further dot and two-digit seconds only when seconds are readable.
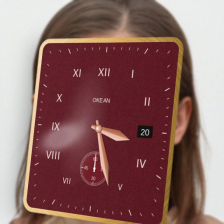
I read 3.27
